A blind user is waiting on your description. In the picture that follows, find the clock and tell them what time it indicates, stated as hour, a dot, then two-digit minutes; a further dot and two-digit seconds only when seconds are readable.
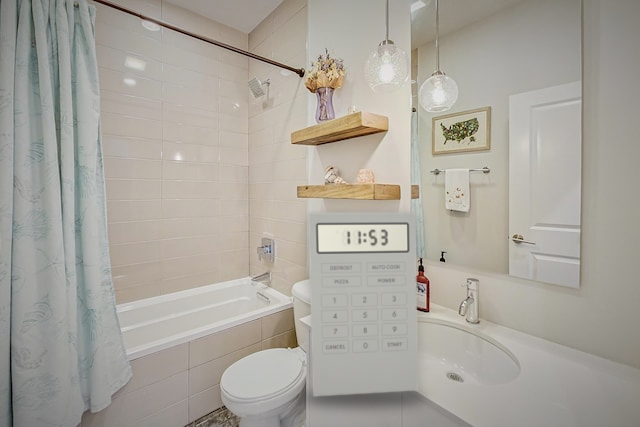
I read 11.53
